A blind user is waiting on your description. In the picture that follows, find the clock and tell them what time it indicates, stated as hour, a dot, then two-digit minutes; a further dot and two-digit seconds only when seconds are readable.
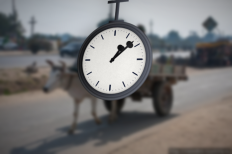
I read 1.08
